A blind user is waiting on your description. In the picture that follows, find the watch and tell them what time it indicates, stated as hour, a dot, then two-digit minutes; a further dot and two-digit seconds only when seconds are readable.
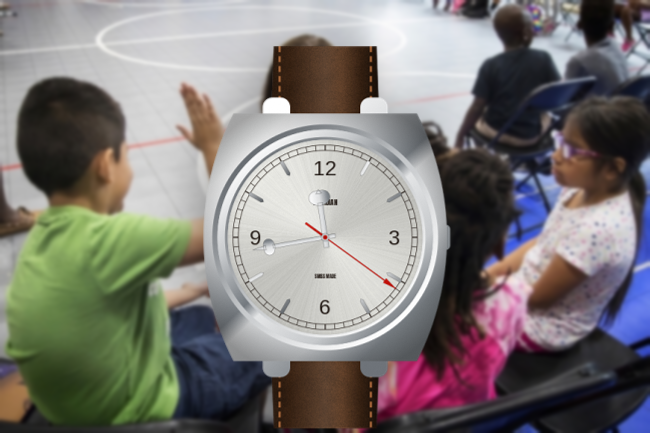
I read 11.43.21
